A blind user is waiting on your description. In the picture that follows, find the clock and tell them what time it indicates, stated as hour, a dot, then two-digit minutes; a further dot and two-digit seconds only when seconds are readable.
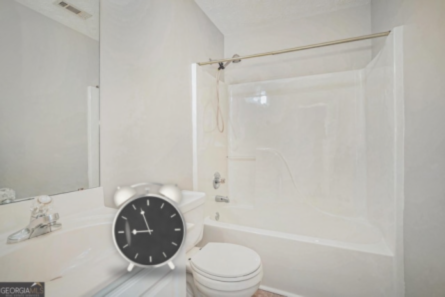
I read 8.57
